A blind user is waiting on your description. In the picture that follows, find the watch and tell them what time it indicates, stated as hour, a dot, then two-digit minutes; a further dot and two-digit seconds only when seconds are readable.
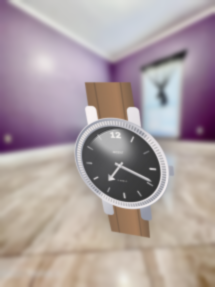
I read 7.19
